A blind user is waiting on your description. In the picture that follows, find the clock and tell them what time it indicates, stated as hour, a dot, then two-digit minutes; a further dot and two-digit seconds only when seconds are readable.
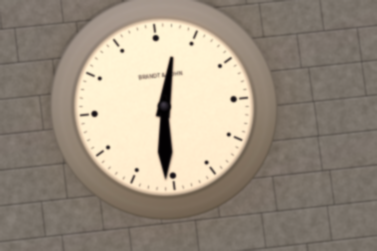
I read 12.31
